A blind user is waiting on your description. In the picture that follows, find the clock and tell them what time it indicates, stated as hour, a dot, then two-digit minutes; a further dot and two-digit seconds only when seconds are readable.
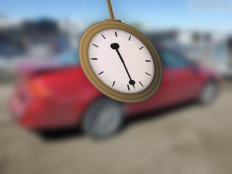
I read 11.28
